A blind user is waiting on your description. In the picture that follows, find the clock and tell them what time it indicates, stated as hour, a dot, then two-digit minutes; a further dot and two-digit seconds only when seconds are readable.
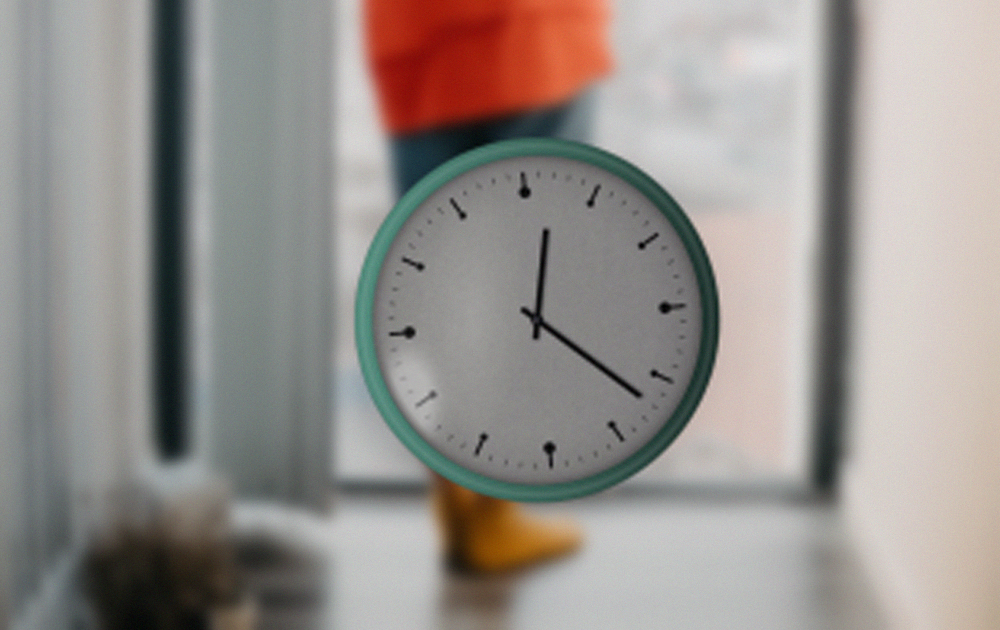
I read 12.22
